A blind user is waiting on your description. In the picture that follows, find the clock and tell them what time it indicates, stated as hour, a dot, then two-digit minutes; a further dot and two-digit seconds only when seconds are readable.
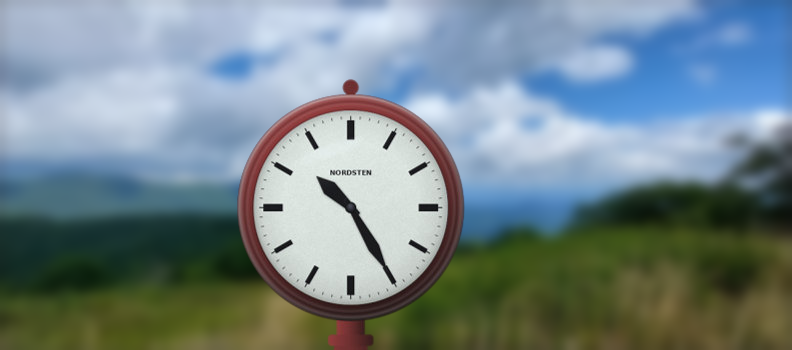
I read 10.25
